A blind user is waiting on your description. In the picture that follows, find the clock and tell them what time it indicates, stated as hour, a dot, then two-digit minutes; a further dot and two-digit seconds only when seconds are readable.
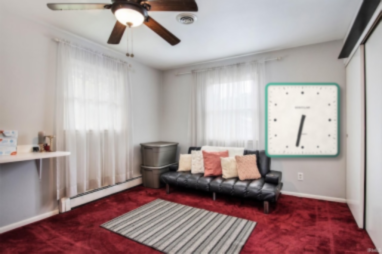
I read 6.32
